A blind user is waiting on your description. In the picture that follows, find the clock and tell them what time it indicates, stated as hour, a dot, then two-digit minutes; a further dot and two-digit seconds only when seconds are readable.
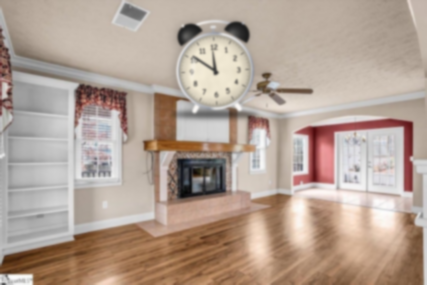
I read 11.51
